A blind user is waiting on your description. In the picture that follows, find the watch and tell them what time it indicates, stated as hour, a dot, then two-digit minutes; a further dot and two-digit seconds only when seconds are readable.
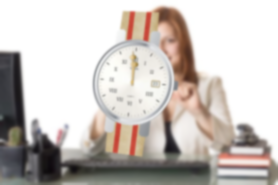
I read 11.59
